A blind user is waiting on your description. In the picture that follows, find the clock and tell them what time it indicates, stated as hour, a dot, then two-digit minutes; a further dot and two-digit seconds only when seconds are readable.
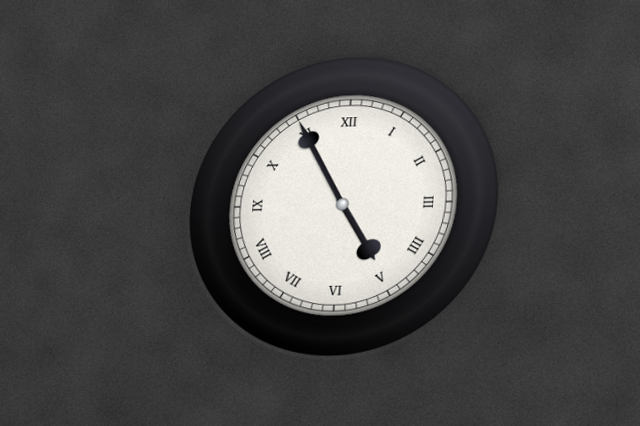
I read 4.55
